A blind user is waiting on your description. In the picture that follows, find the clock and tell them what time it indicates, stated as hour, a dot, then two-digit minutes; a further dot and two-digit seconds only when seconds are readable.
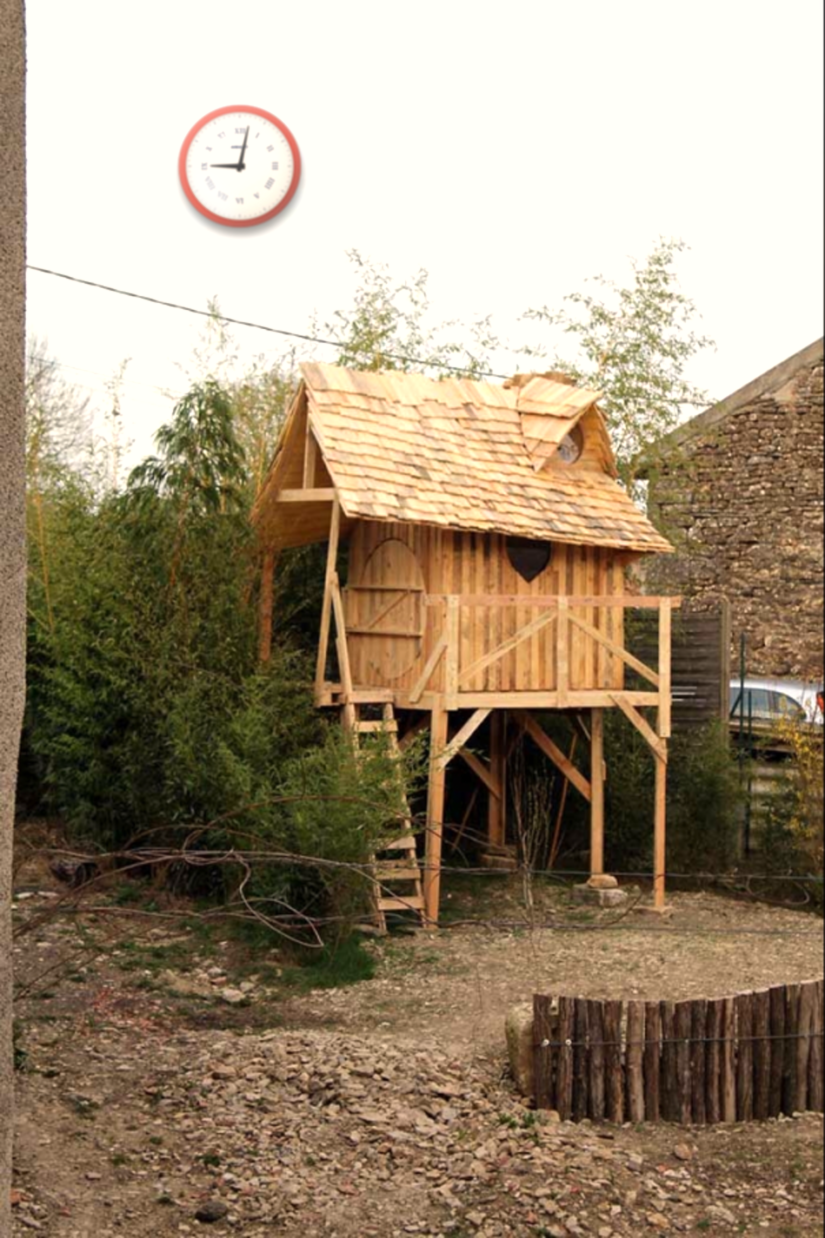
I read 9.02
